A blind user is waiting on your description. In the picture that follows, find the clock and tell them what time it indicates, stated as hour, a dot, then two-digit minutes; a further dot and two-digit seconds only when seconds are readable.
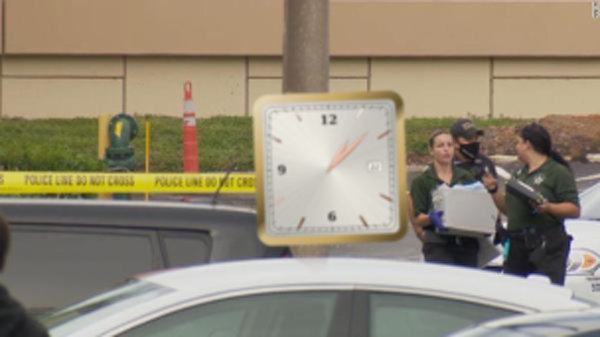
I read 1.08
